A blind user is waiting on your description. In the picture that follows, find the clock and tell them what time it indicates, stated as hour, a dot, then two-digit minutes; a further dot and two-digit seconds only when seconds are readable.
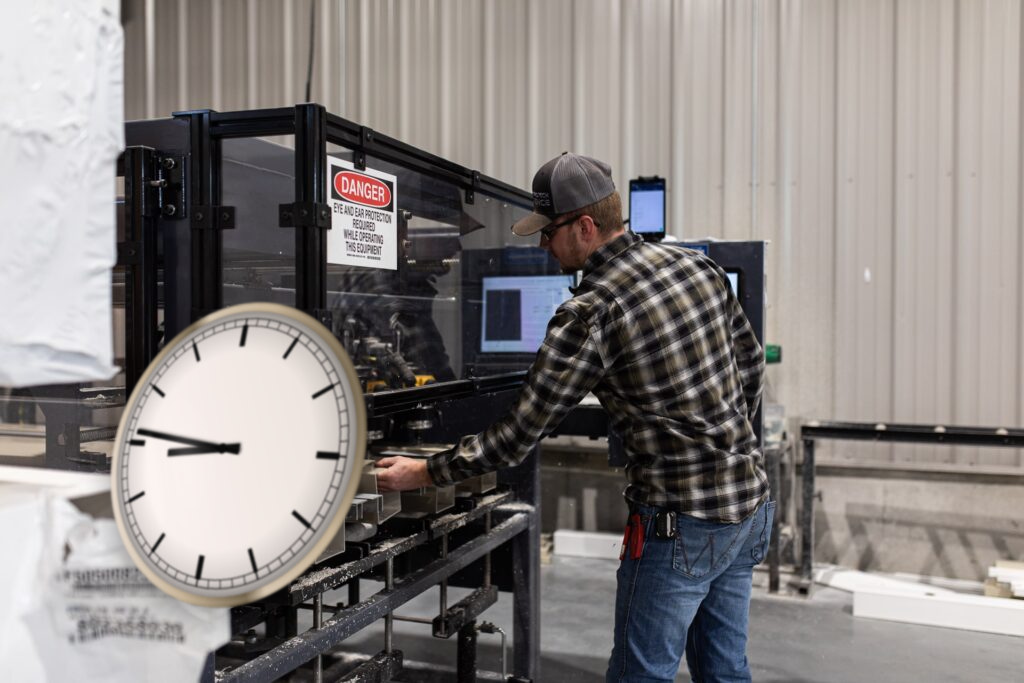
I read 8.46
